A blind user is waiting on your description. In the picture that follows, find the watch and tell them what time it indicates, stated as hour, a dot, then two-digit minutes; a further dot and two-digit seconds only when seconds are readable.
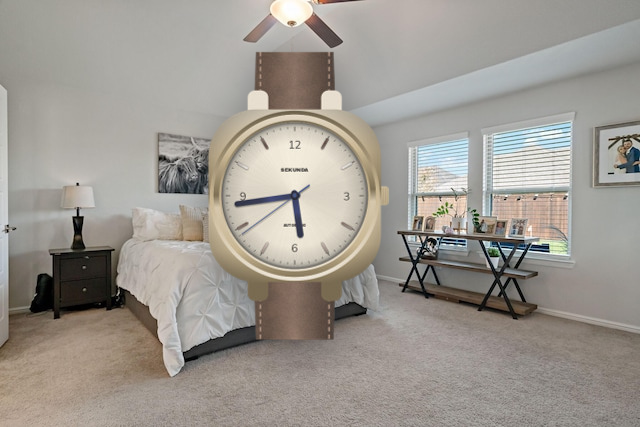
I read 5.43.39
